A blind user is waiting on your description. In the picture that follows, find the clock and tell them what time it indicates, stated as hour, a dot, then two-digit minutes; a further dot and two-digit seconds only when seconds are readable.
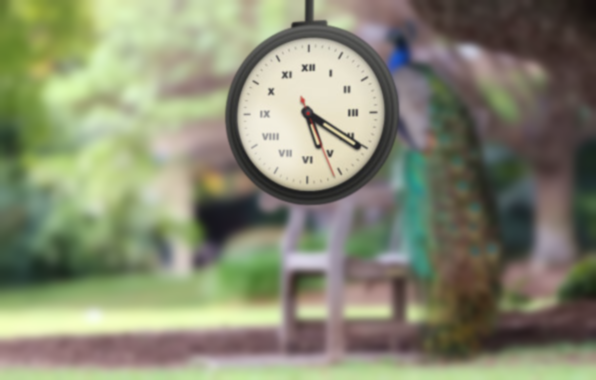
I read 5.20.26
